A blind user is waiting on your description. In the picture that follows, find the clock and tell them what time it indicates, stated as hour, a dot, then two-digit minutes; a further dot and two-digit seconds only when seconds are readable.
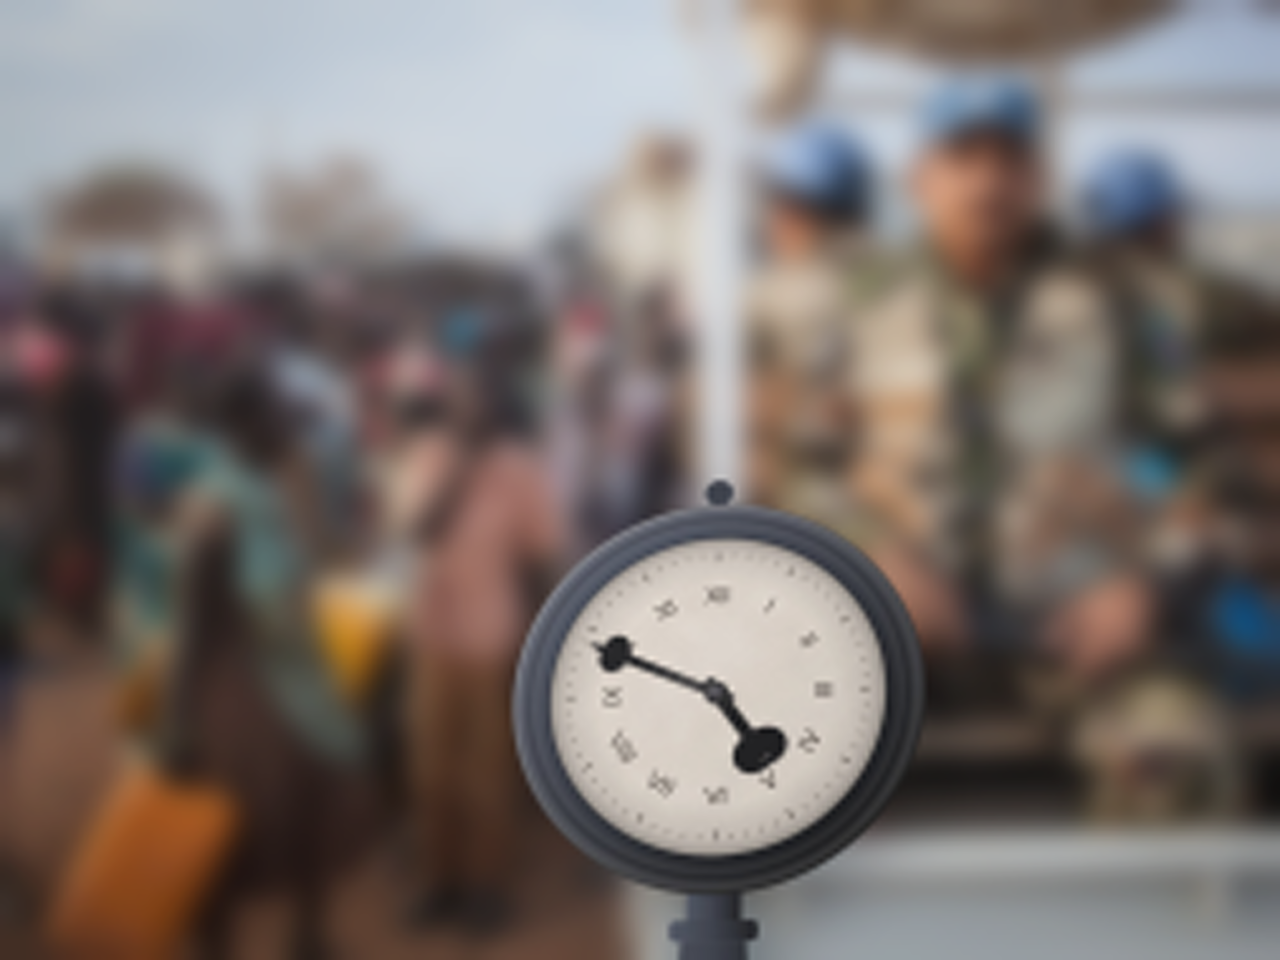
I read 4.49
